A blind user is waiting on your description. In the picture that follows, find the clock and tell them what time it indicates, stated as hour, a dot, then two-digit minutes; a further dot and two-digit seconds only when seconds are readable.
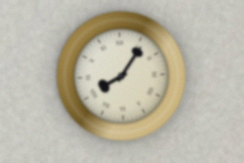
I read 8.06
